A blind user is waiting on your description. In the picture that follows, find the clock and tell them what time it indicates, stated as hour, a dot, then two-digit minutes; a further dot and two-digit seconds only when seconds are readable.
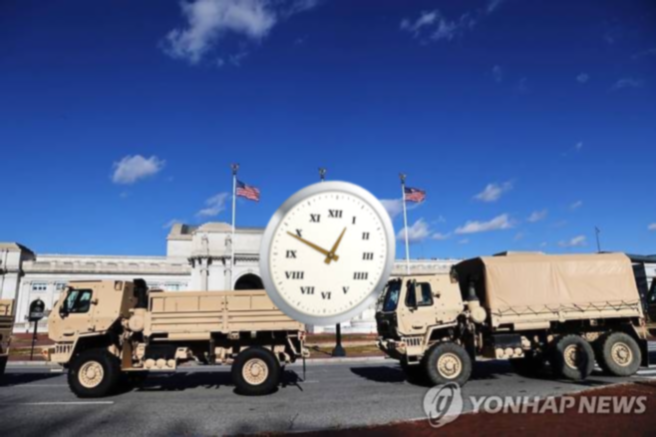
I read 12.49
